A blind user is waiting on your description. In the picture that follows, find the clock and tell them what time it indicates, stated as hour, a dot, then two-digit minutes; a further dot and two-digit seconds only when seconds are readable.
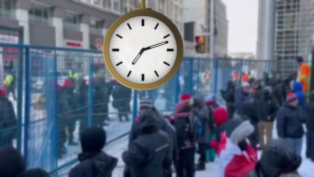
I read 7.12
